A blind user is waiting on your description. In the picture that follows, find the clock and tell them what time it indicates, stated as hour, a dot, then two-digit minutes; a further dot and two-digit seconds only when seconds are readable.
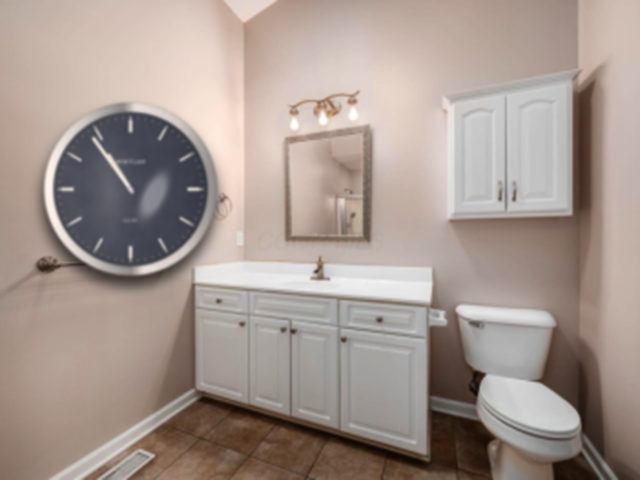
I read 10.54
